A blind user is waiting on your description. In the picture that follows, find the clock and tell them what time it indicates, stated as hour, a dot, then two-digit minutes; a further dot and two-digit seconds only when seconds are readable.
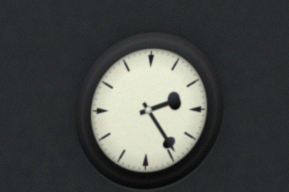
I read 2.24
